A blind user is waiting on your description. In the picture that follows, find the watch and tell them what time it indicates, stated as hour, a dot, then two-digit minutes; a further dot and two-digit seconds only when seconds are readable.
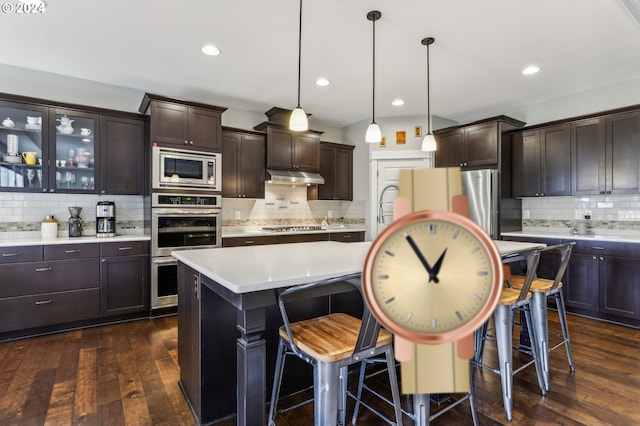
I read 12.55
